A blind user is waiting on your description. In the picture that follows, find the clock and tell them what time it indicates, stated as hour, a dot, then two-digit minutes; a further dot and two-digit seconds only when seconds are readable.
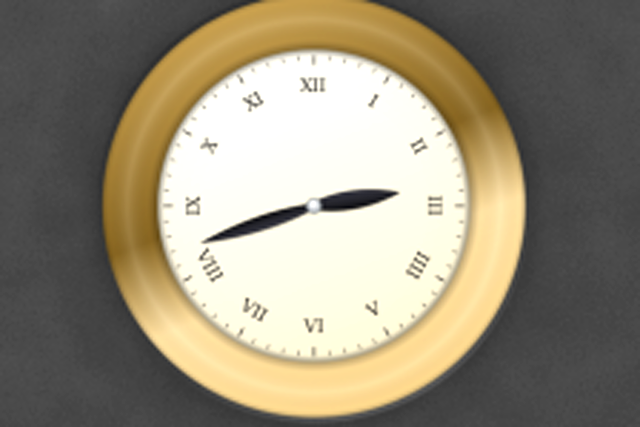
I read 2.42
